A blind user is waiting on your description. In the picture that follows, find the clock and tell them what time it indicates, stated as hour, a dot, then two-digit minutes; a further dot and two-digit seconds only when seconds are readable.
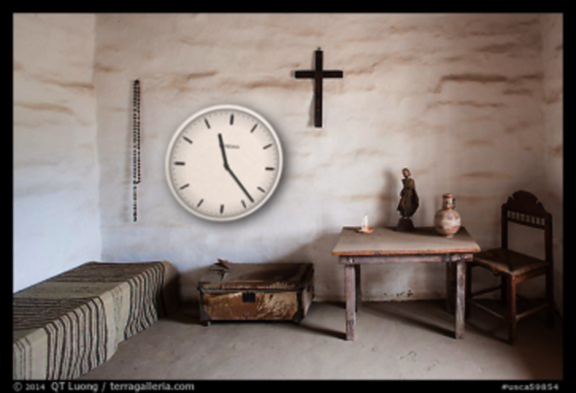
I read 11.23
